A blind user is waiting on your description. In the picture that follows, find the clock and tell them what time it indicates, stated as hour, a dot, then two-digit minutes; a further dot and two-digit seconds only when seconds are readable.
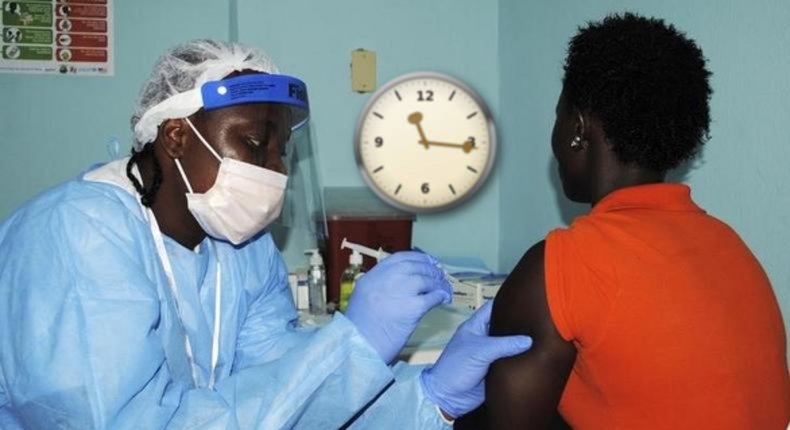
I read 11.16
